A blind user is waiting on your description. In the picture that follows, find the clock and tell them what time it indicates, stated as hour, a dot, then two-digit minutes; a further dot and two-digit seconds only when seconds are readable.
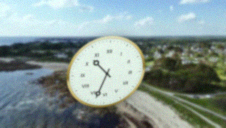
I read 10.33
